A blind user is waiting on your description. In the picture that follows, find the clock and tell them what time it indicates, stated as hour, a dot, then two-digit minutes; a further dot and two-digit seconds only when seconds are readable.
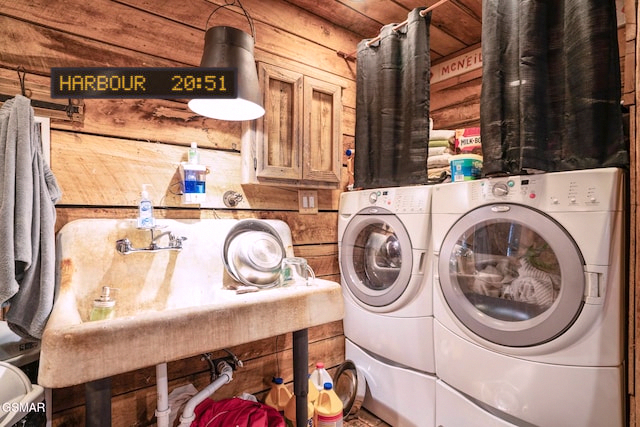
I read 20.51
